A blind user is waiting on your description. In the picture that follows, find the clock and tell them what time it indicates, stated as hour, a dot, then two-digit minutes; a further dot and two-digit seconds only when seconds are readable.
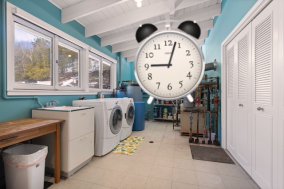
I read 9.03
